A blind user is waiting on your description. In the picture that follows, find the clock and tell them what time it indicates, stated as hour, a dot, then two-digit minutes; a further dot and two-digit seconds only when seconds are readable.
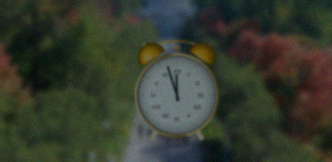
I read 11.57
